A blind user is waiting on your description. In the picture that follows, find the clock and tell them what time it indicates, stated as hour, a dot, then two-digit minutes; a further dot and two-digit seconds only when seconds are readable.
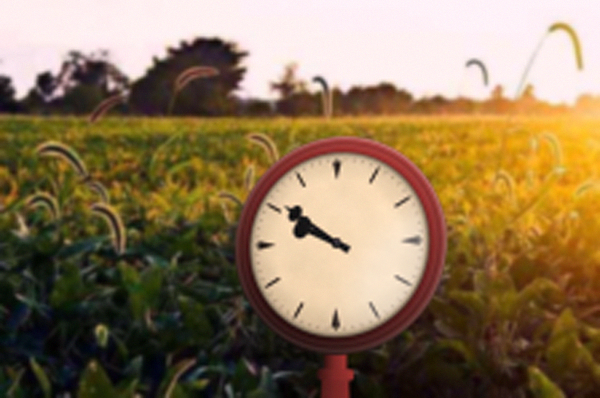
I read 9.51
